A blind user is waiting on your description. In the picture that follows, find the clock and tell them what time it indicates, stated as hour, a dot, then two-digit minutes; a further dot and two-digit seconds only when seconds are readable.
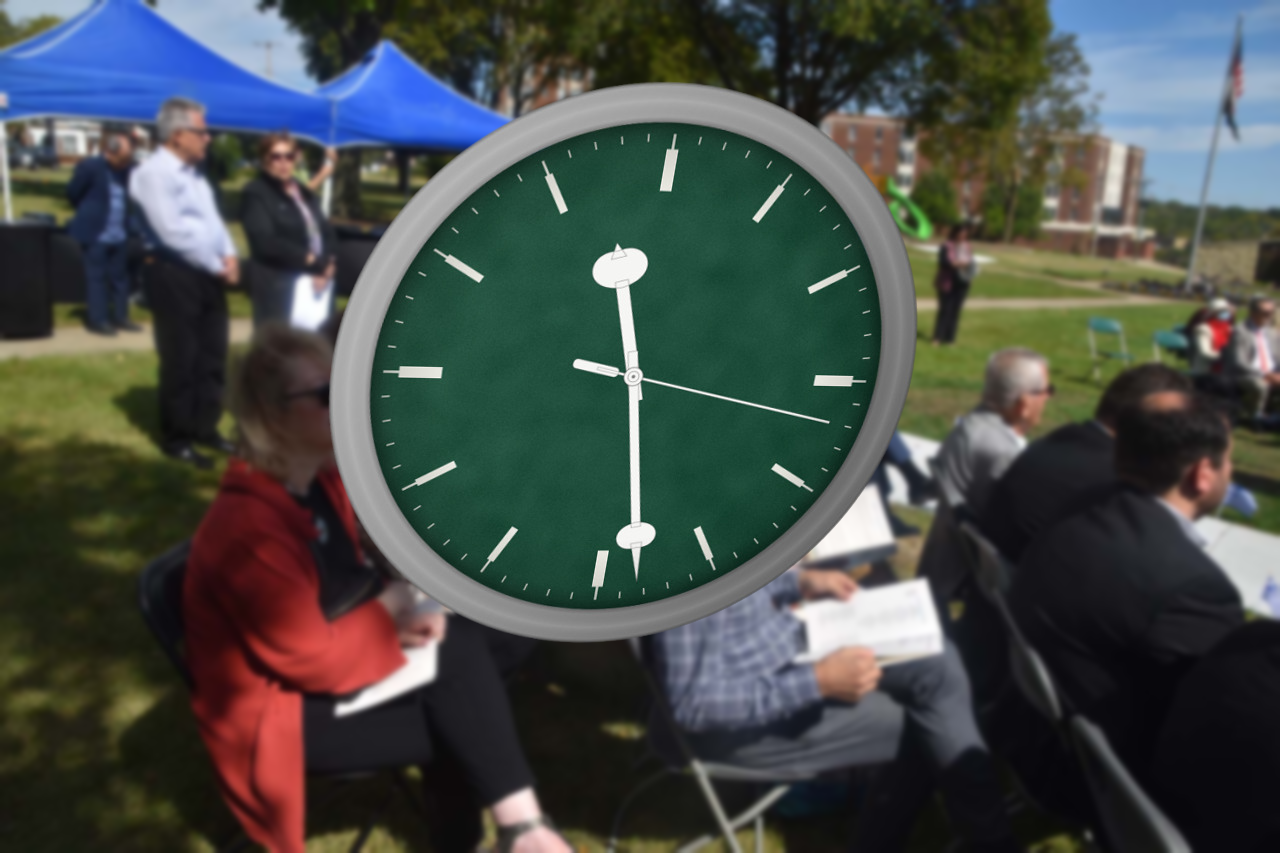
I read 11.28.17
